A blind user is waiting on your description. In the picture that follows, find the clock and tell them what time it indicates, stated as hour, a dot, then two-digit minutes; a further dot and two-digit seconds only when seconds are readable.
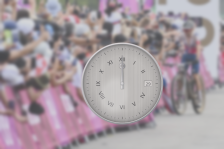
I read 12.00
